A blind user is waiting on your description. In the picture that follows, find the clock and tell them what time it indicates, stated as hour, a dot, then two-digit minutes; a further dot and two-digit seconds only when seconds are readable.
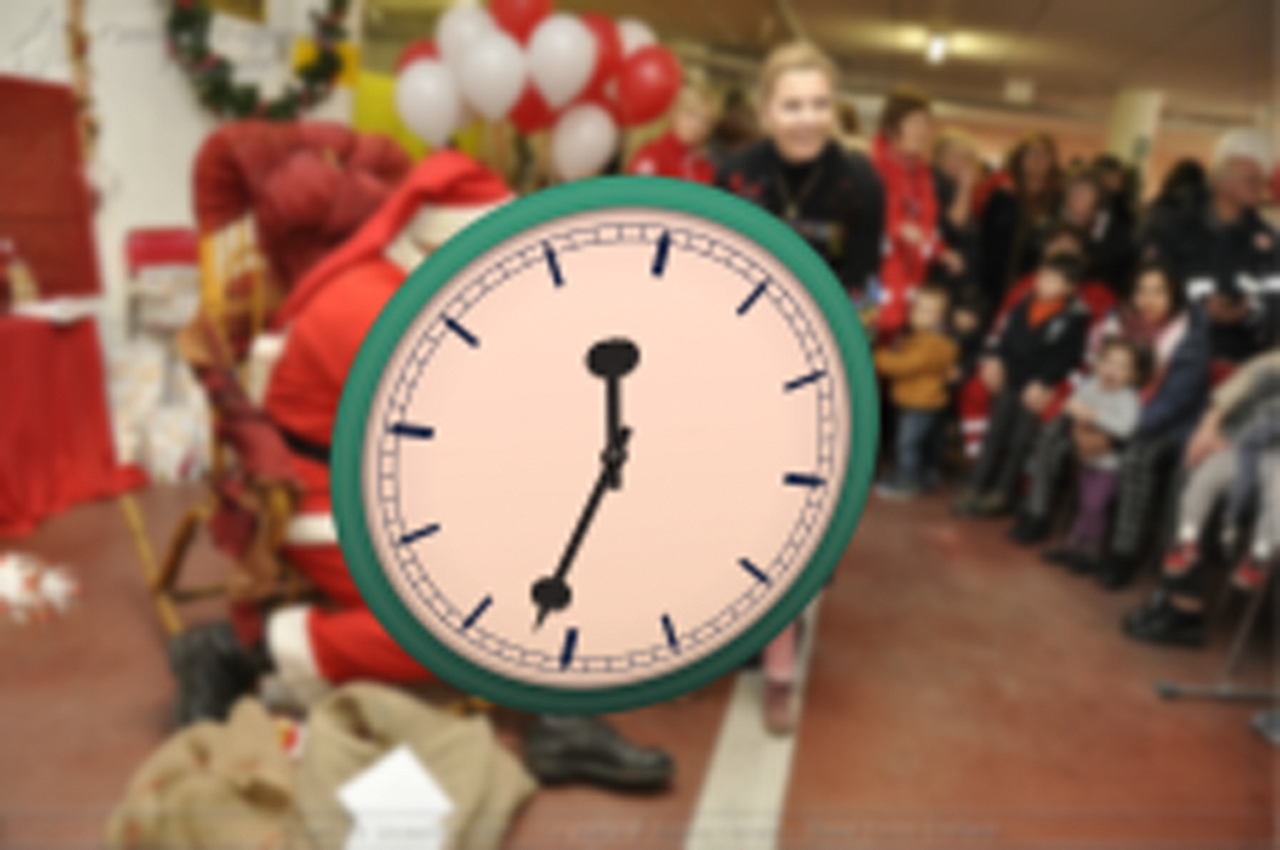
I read 11.32
